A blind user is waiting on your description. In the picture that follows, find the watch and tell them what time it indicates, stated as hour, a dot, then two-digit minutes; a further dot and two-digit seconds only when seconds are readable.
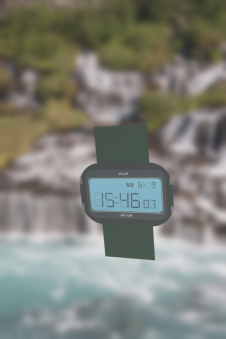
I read 15.46.07
